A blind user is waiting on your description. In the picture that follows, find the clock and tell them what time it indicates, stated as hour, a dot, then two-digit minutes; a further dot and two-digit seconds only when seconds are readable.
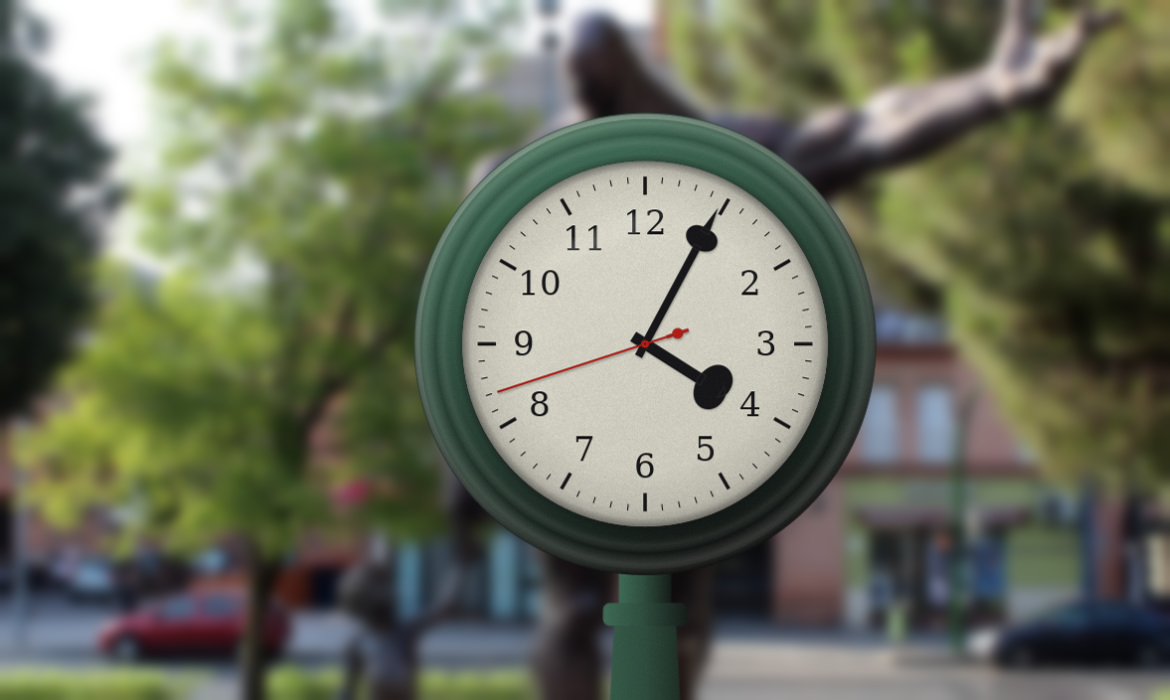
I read 4.04.42
